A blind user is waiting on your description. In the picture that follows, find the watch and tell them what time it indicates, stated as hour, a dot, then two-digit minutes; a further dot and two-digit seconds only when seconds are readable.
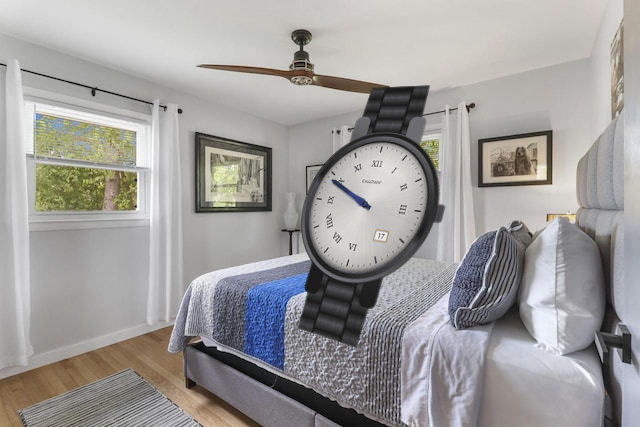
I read 9.49
